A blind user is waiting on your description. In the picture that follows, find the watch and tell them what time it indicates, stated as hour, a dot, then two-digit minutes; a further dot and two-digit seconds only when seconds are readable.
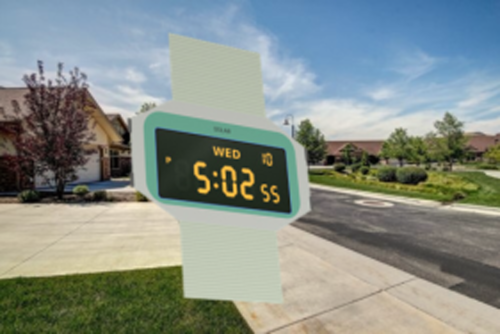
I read 5.02.55
